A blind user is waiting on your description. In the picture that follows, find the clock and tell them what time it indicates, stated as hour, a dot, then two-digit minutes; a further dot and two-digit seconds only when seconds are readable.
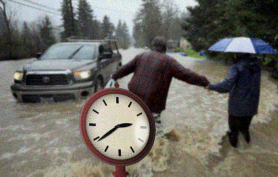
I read 2.39
